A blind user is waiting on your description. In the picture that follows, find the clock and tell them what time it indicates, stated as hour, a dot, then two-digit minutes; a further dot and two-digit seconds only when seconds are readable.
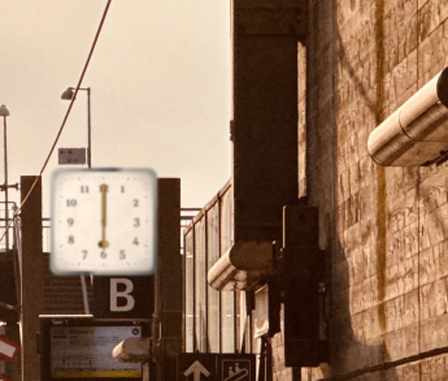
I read 6.00
